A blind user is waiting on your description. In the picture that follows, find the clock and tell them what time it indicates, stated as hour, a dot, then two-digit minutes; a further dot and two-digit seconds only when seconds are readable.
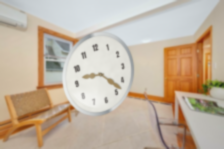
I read 9.23
